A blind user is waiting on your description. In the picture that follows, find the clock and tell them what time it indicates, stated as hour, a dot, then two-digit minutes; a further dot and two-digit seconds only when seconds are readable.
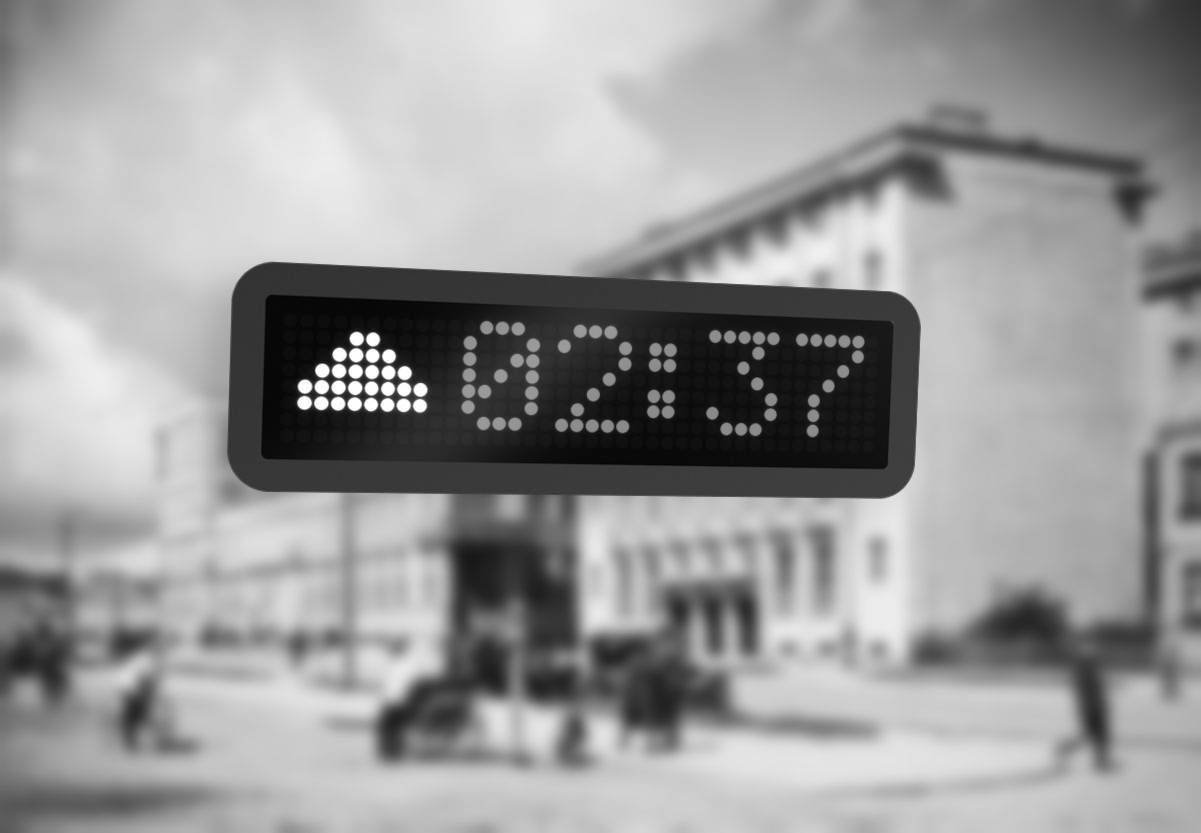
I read 2.37
